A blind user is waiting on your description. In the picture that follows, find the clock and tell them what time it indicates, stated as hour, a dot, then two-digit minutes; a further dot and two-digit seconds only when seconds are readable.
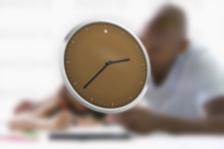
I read 2.38
